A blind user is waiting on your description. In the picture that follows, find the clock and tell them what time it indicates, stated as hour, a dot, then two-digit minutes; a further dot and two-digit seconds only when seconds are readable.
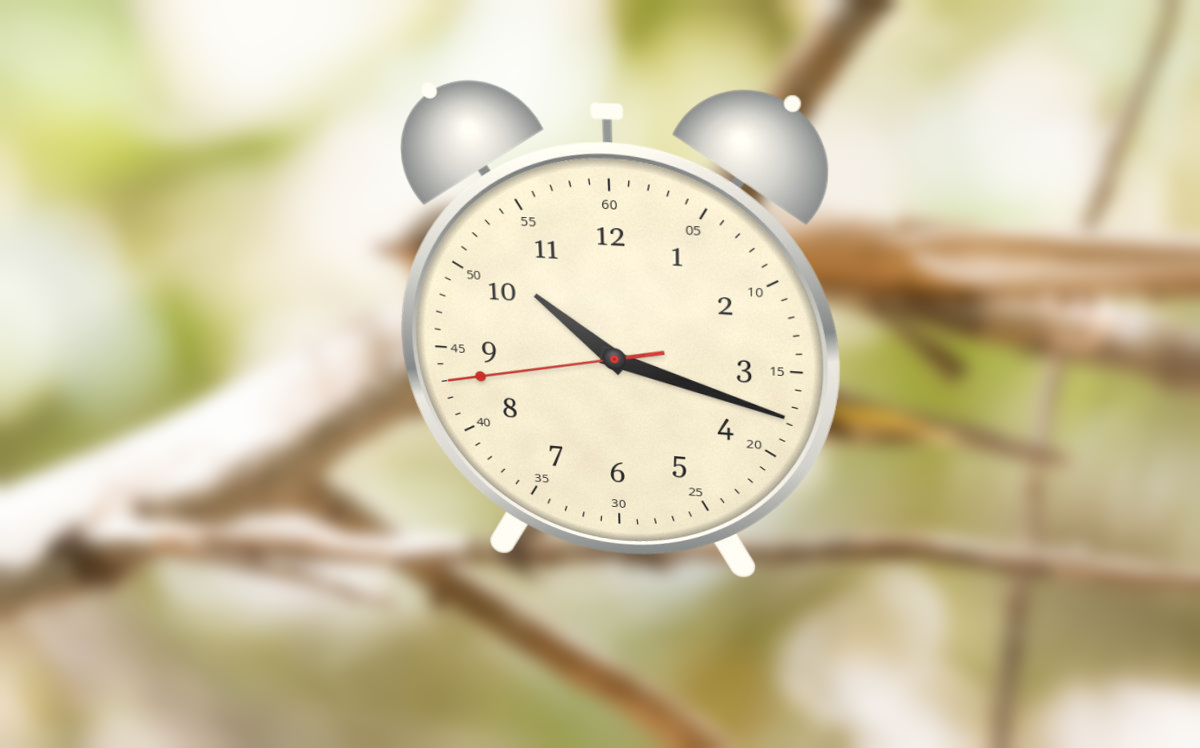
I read 10.17.43
